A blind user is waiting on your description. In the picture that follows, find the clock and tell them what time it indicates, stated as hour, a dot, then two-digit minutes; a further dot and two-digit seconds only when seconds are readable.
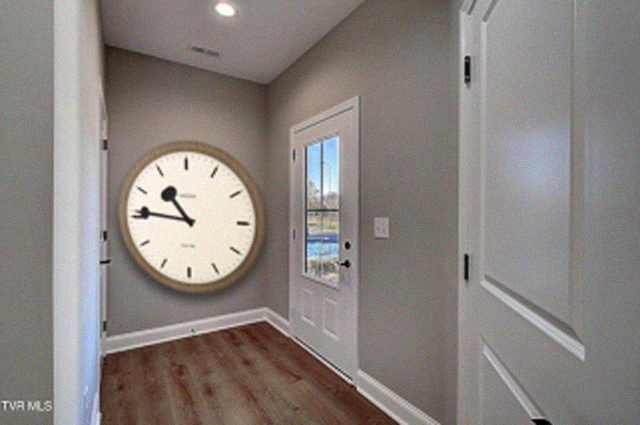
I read 10.46
